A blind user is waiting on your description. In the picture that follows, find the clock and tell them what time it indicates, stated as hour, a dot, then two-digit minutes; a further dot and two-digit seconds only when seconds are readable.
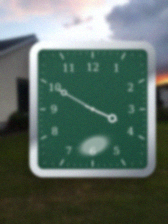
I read 3.50
